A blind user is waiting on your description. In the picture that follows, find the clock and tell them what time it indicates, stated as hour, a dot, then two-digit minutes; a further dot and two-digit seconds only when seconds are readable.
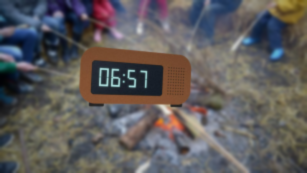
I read 6.57
